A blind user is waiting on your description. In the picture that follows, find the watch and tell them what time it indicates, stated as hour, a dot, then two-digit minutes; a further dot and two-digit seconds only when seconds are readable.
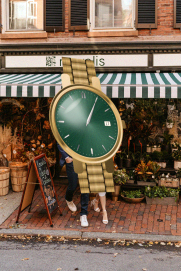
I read 1.05
